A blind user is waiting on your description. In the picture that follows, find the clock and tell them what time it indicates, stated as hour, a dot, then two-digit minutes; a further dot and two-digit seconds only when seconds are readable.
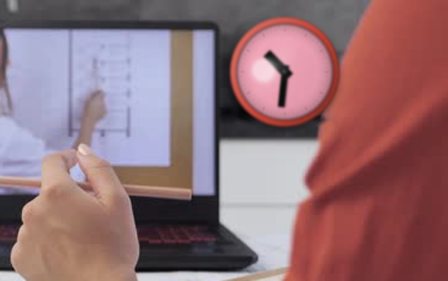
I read 10.31
